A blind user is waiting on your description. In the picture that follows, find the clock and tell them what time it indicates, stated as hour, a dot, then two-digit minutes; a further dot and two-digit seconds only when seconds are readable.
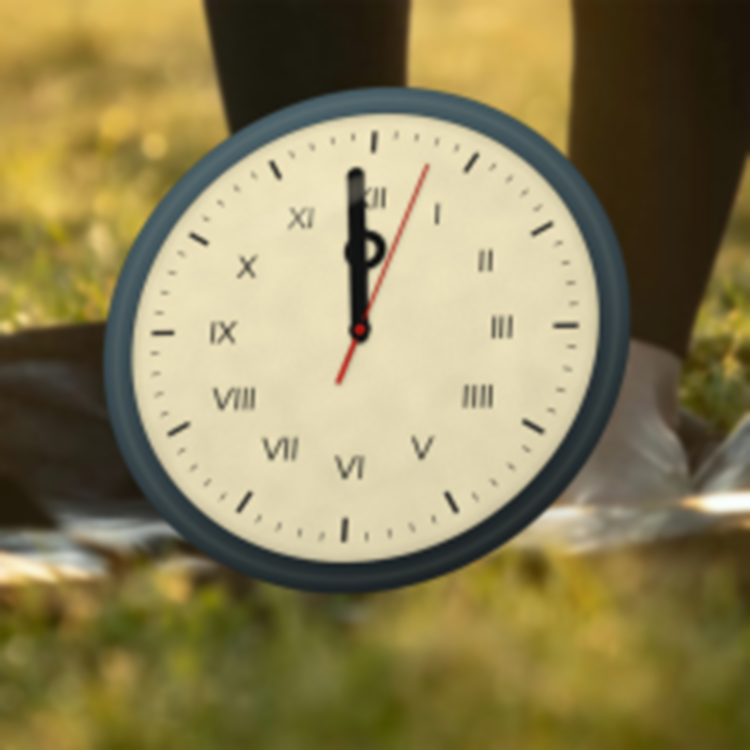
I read 11.59.03
